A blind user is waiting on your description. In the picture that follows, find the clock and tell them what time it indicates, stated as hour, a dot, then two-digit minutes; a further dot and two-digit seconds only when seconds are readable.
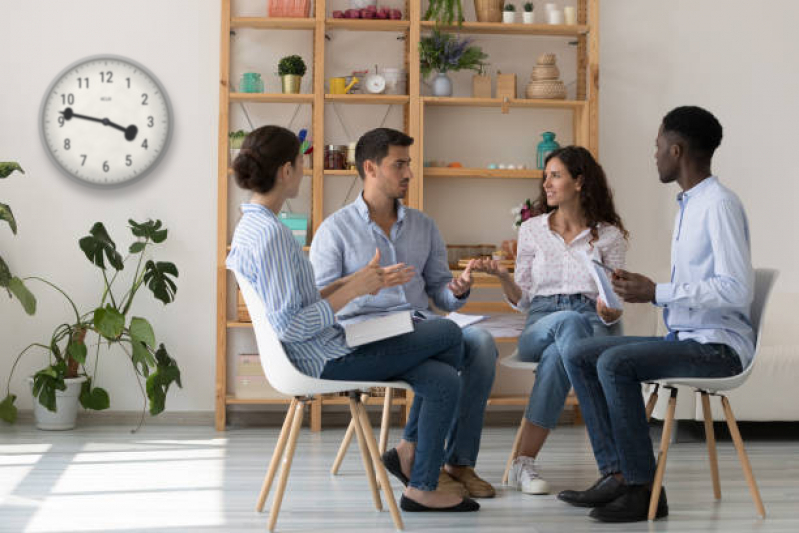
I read 3.47
